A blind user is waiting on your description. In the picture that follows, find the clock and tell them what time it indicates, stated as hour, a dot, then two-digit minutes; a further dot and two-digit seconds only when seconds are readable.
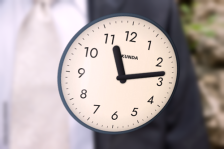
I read 11.13
